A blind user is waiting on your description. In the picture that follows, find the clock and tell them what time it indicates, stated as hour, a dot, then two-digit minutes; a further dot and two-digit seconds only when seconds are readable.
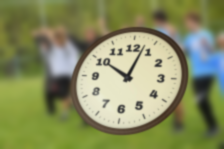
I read 10.03
